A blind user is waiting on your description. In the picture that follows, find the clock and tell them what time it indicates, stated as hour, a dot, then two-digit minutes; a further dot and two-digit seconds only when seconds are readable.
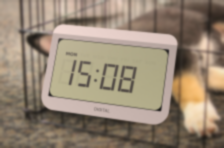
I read 15.08
